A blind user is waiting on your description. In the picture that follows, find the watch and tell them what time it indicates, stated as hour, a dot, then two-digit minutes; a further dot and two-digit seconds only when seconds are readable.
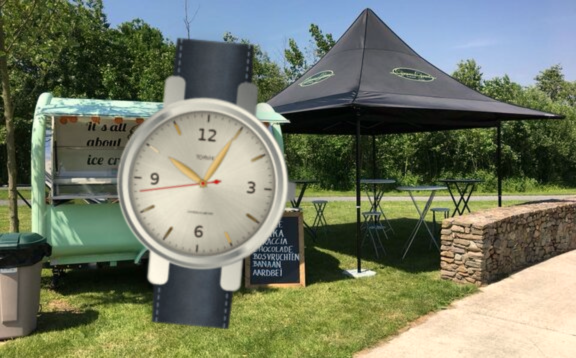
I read 10.04.43
